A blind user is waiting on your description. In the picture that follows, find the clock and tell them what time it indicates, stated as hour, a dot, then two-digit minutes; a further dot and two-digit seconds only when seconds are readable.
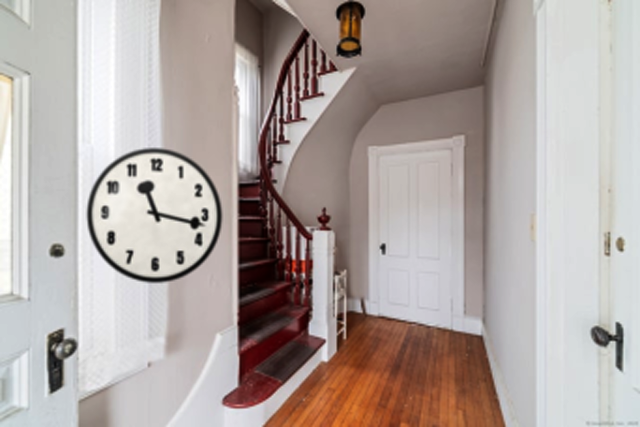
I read 11.17
